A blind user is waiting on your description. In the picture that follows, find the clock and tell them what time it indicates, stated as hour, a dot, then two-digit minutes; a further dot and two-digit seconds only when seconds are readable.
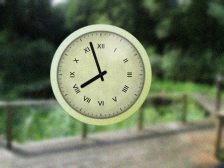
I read 7.57
